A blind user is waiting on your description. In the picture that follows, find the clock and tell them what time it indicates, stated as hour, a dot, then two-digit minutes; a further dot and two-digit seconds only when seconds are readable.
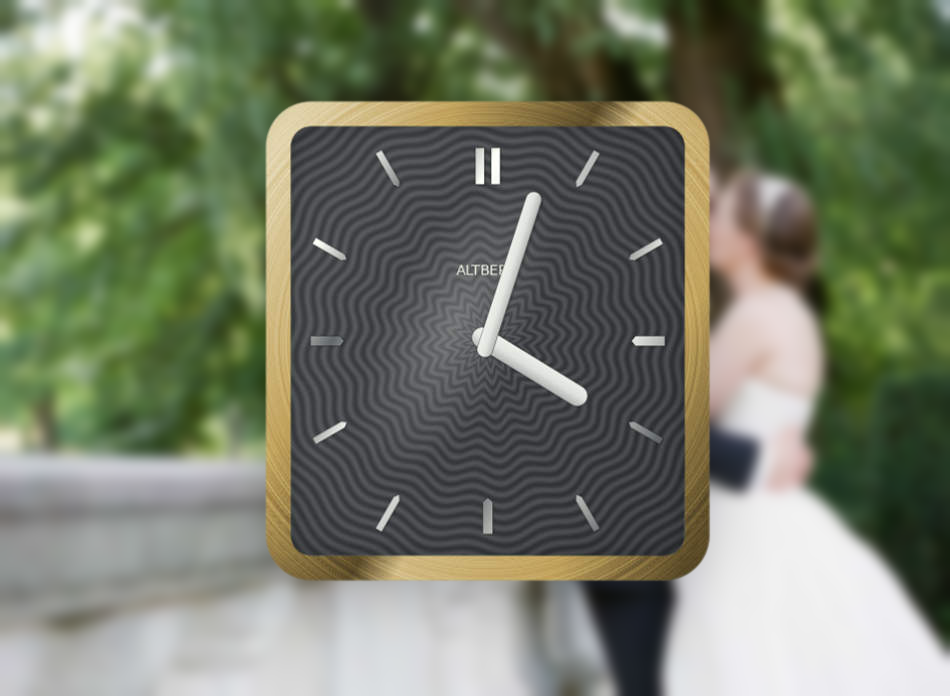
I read 4.03
